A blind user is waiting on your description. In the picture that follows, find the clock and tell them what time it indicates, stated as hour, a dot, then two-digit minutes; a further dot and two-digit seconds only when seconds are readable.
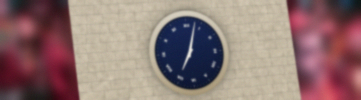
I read 7.03
